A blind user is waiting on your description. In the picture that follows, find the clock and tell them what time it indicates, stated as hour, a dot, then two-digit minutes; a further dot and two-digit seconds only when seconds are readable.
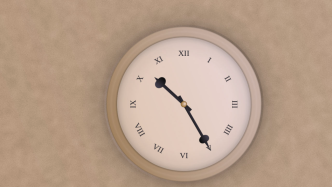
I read 10.25
